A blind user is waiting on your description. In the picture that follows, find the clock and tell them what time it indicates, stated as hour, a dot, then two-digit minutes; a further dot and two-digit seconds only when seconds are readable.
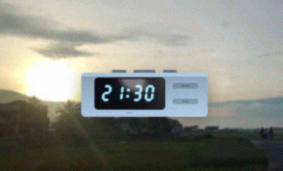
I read 21.30
